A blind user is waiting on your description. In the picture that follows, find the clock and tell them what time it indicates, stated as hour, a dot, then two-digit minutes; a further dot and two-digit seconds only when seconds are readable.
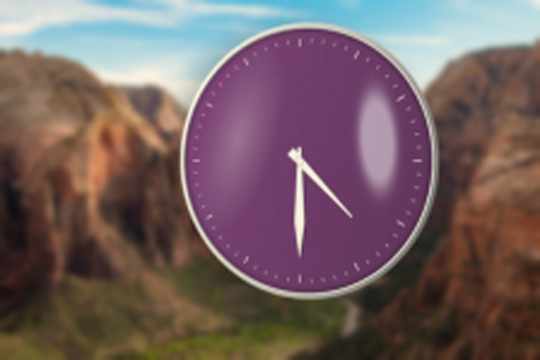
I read 4.30
